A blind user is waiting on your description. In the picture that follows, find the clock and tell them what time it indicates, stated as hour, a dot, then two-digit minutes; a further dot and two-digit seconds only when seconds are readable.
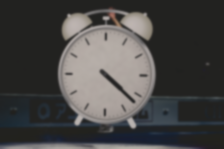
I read 4.22
